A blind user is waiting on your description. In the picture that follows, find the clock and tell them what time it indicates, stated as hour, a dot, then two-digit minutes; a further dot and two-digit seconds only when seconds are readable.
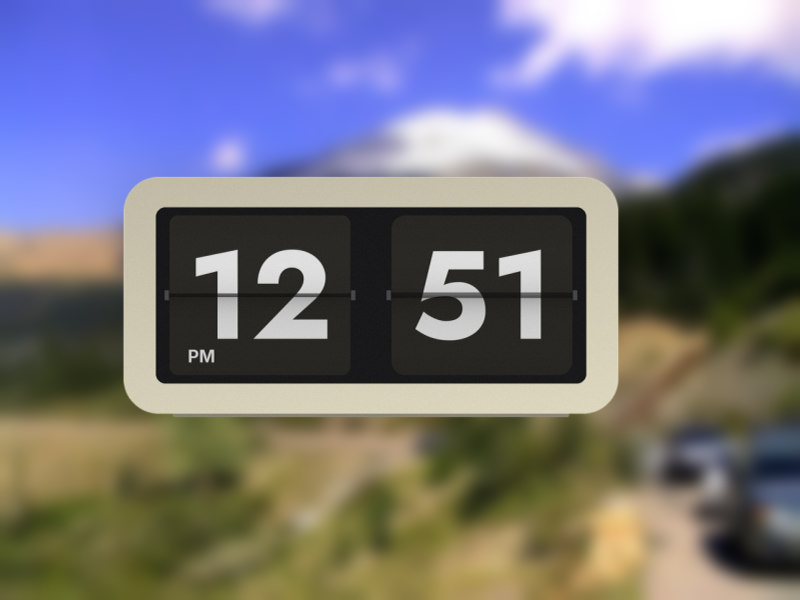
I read 12.51
